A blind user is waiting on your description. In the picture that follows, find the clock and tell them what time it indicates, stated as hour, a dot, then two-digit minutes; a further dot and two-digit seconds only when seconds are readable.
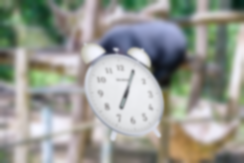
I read 7.05
